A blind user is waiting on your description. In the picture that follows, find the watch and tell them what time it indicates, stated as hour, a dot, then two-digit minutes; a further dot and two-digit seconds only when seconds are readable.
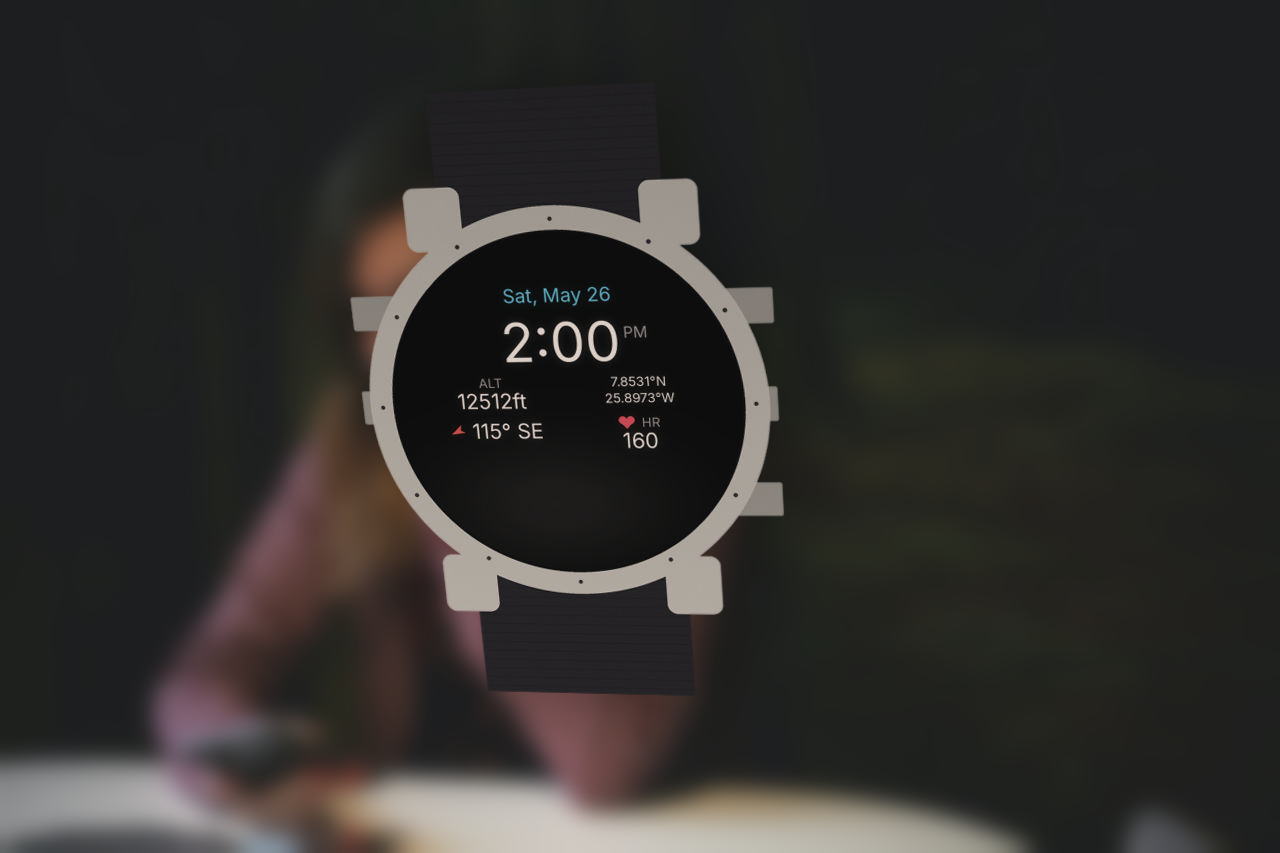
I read 2.00
